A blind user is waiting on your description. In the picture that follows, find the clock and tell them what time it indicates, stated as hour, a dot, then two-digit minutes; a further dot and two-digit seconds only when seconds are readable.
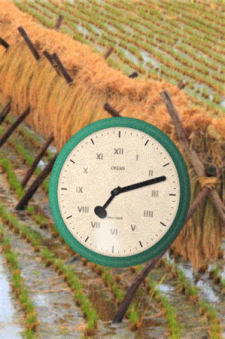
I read 7.12
